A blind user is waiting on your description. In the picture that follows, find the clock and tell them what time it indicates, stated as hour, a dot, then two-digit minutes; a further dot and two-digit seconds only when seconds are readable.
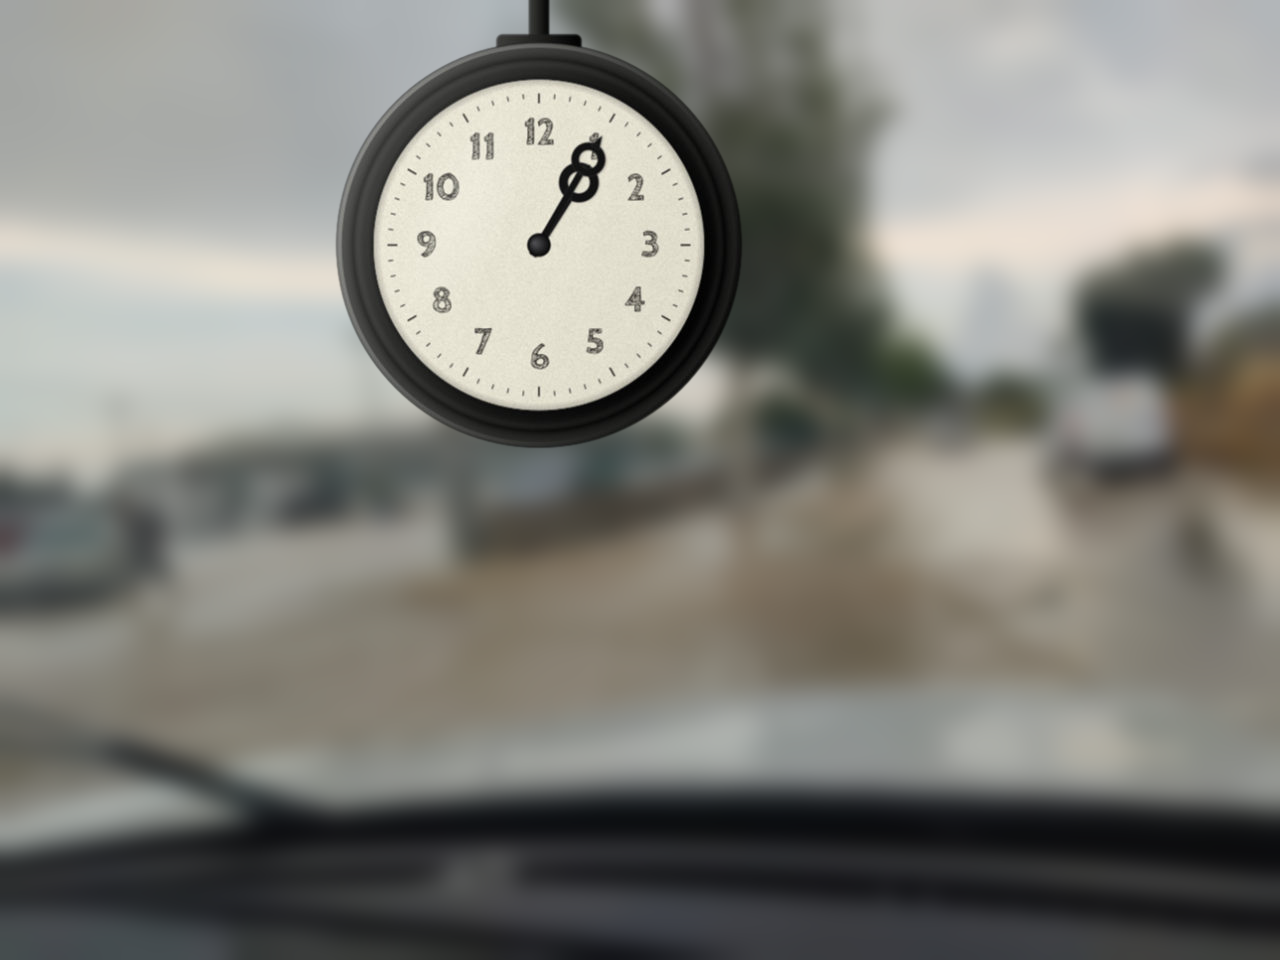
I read 1.05
